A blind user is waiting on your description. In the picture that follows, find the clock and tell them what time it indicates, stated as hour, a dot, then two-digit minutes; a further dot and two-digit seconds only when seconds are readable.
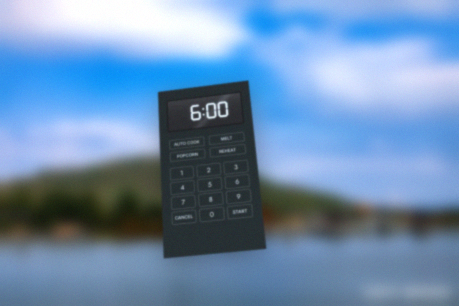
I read 6.00
